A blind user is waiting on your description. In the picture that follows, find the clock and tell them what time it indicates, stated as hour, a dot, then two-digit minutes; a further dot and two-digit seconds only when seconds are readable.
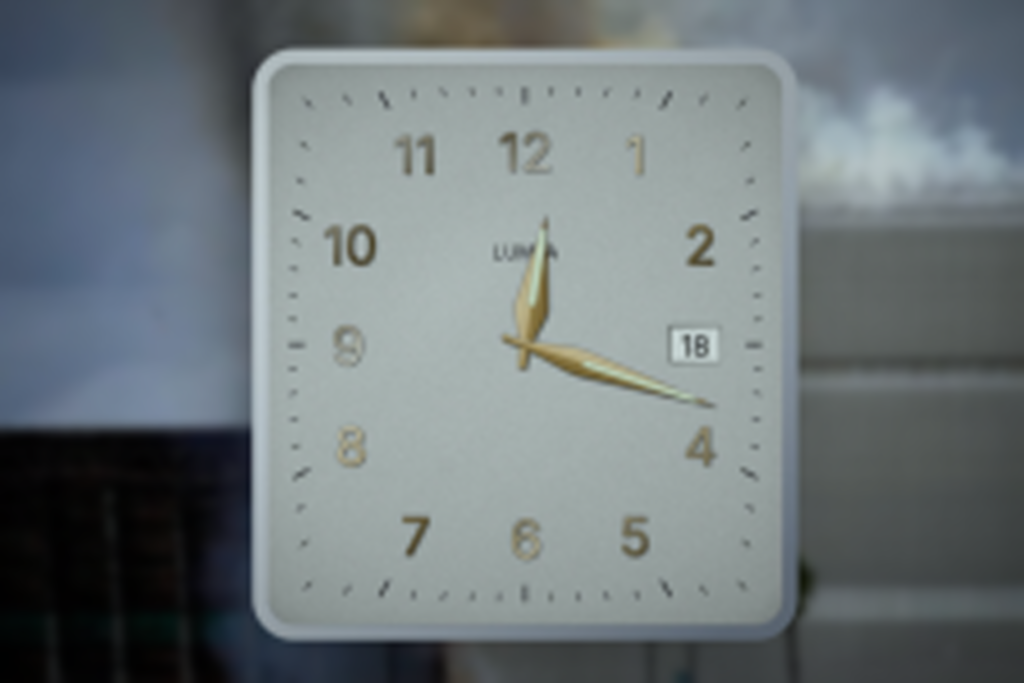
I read 12.18
